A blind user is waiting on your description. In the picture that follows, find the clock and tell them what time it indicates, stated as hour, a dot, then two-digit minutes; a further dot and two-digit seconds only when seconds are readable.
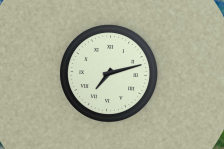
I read 7.12
